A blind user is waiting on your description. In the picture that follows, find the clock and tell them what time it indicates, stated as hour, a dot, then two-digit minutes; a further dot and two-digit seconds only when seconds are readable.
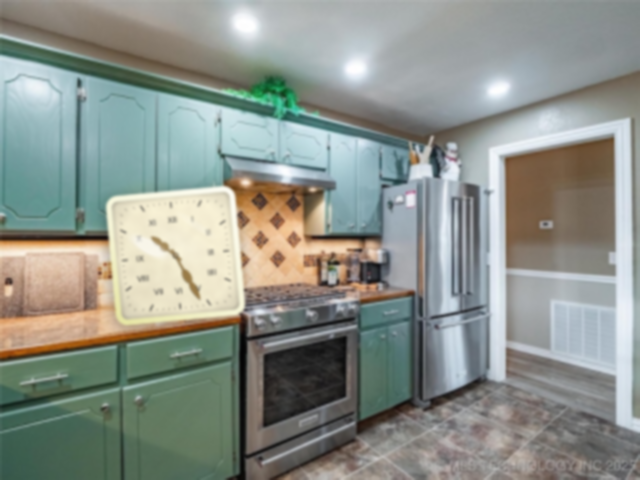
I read 10.26
